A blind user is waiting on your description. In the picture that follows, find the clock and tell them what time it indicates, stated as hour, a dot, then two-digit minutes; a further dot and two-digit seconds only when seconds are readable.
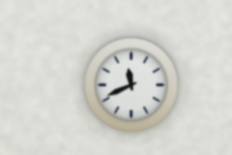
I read 11.41
